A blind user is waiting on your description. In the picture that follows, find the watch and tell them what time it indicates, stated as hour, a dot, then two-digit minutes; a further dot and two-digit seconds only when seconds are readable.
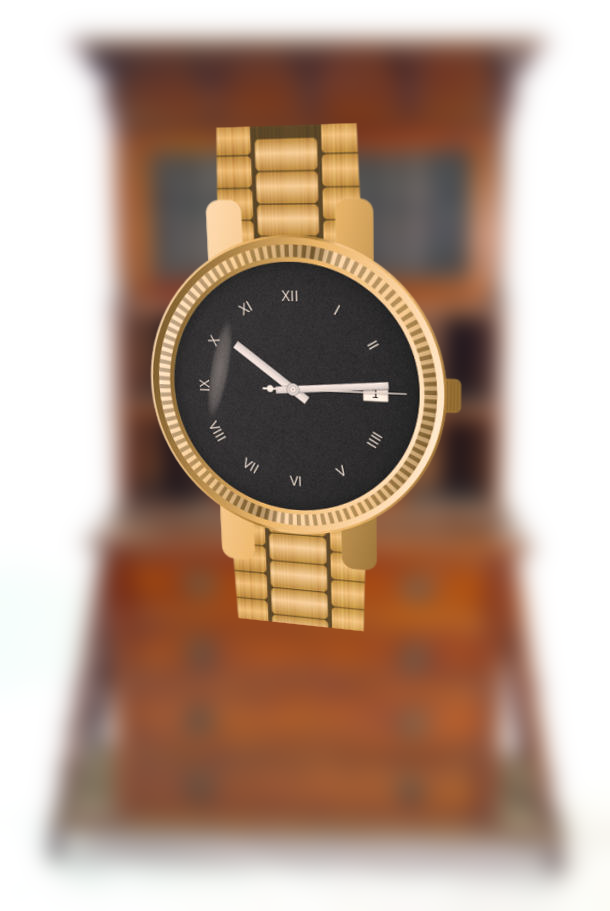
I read 10.14.15
